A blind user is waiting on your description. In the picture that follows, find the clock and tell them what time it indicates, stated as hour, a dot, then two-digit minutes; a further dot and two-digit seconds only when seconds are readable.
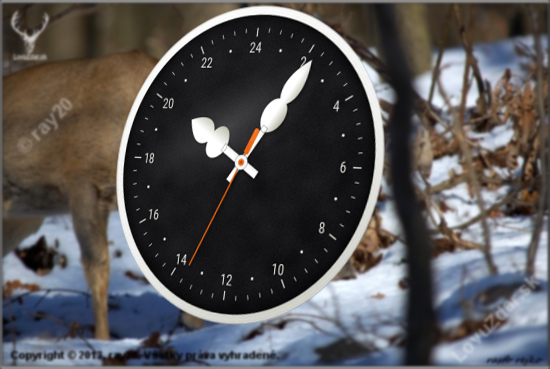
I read 20.05.34
